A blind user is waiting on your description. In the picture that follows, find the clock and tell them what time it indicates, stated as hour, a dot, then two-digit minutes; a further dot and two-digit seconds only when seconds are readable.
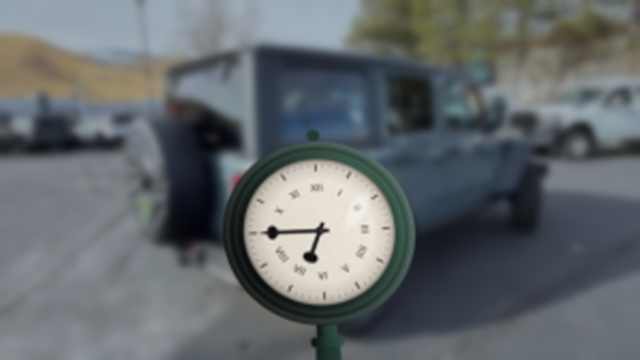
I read 6.45
